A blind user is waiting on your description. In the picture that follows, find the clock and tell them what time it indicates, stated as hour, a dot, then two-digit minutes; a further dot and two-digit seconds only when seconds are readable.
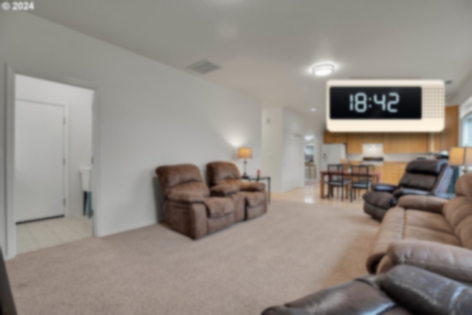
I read 18.42
